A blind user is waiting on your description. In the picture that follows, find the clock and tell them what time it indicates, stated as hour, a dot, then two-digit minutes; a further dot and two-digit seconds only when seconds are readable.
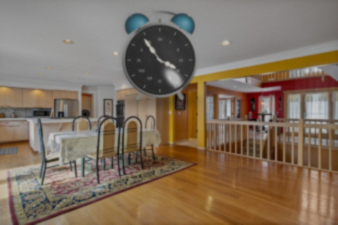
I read 3.54
